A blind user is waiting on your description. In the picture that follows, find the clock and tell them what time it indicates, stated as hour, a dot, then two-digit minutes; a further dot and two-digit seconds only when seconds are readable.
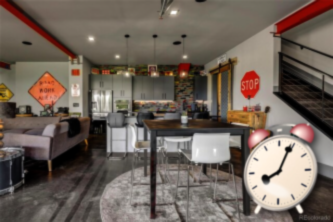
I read 8.04
